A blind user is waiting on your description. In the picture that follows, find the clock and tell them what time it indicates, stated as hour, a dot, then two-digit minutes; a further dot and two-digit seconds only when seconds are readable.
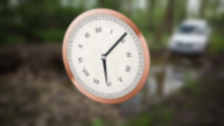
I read 6.09
